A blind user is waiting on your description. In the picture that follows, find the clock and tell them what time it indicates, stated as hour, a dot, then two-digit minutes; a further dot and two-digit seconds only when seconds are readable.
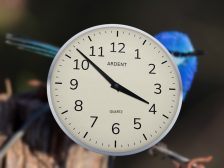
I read 3.52
